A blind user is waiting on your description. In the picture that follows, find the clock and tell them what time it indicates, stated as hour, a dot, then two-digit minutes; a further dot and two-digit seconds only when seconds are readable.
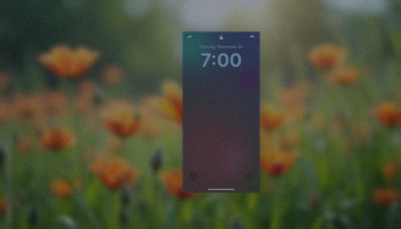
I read 7.00
